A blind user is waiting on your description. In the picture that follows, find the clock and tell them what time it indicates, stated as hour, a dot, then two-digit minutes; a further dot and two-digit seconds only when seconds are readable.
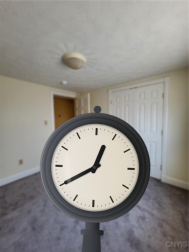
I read 12.40
